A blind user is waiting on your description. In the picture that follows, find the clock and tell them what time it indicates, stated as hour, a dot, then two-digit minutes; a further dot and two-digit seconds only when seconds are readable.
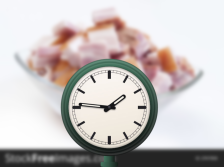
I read 1.46
